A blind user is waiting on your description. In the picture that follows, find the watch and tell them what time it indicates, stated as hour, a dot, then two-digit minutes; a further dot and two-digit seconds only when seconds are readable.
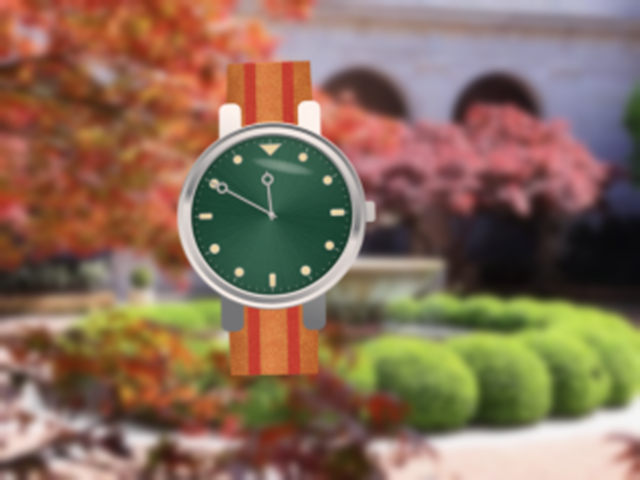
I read 11.50
